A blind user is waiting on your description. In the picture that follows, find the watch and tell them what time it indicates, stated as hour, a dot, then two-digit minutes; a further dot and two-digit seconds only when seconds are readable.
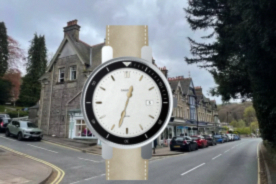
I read 12.33
